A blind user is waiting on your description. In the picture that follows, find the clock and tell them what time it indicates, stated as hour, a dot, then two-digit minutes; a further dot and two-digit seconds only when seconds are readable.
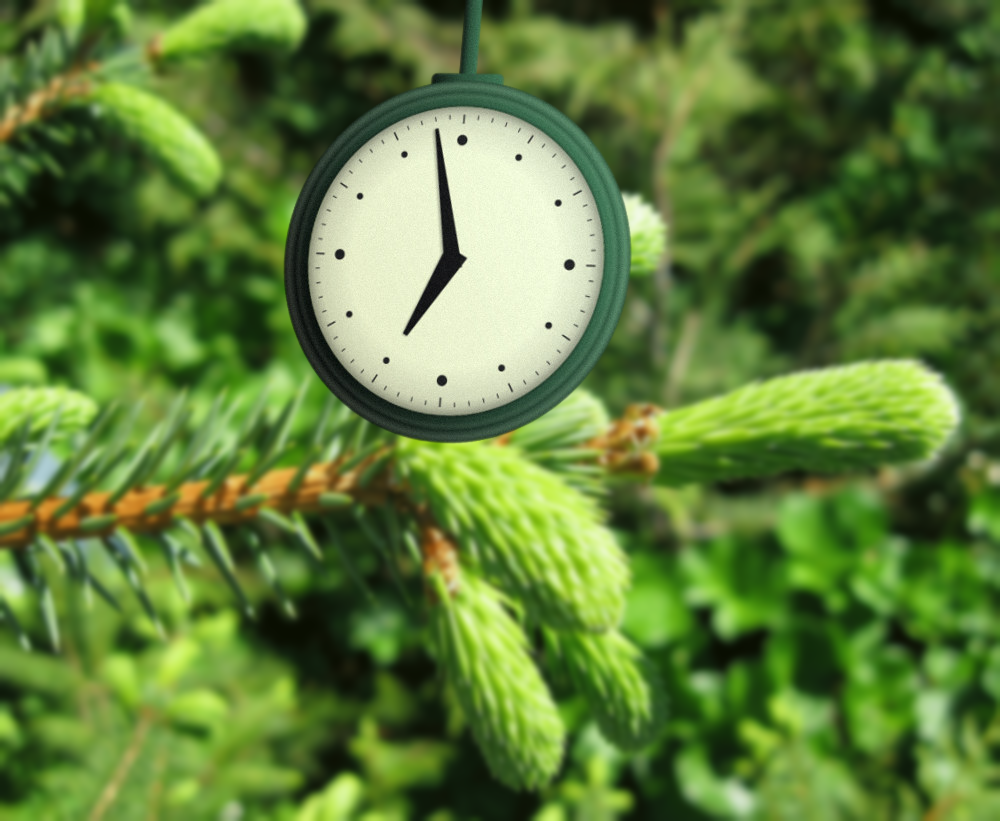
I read 6.58
